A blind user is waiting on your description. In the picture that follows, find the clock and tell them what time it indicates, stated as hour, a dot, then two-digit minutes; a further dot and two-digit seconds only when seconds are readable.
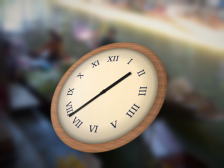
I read 1.38
